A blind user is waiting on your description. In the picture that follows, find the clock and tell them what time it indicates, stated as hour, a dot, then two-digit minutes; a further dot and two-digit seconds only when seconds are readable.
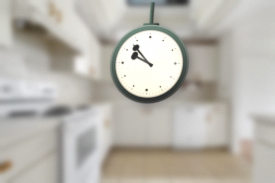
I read 9.53
